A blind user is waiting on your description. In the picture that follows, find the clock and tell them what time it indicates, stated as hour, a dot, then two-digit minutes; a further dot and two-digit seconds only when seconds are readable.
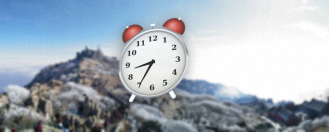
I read 8.35
